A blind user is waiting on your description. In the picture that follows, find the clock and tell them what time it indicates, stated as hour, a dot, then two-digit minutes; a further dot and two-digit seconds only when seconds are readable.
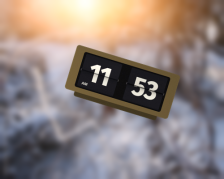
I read 11.53
